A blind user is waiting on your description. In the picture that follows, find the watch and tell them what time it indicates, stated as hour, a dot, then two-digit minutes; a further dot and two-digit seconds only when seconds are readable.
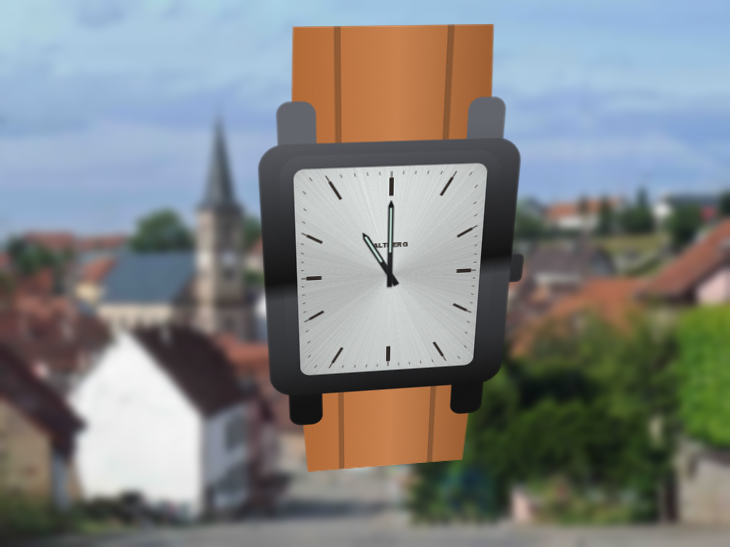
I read 11.00
